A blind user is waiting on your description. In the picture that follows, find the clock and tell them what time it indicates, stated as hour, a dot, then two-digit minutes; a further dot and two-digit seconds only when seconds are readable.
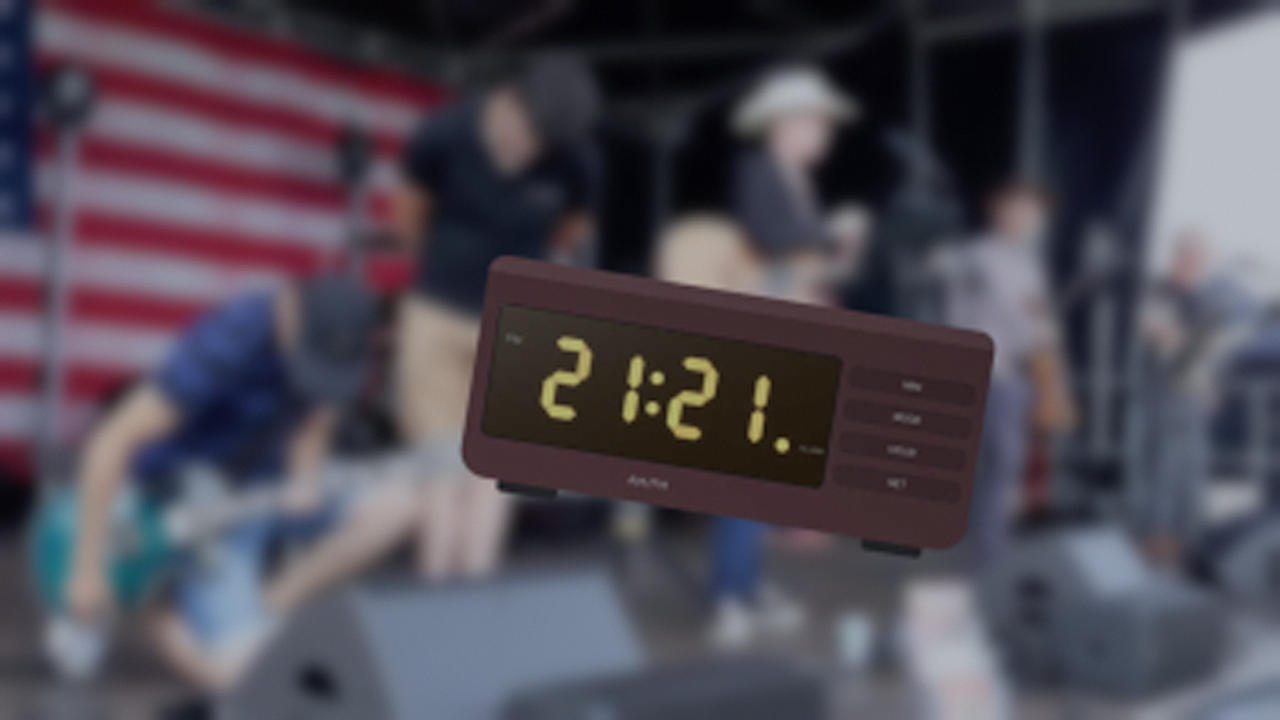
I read 21.21
